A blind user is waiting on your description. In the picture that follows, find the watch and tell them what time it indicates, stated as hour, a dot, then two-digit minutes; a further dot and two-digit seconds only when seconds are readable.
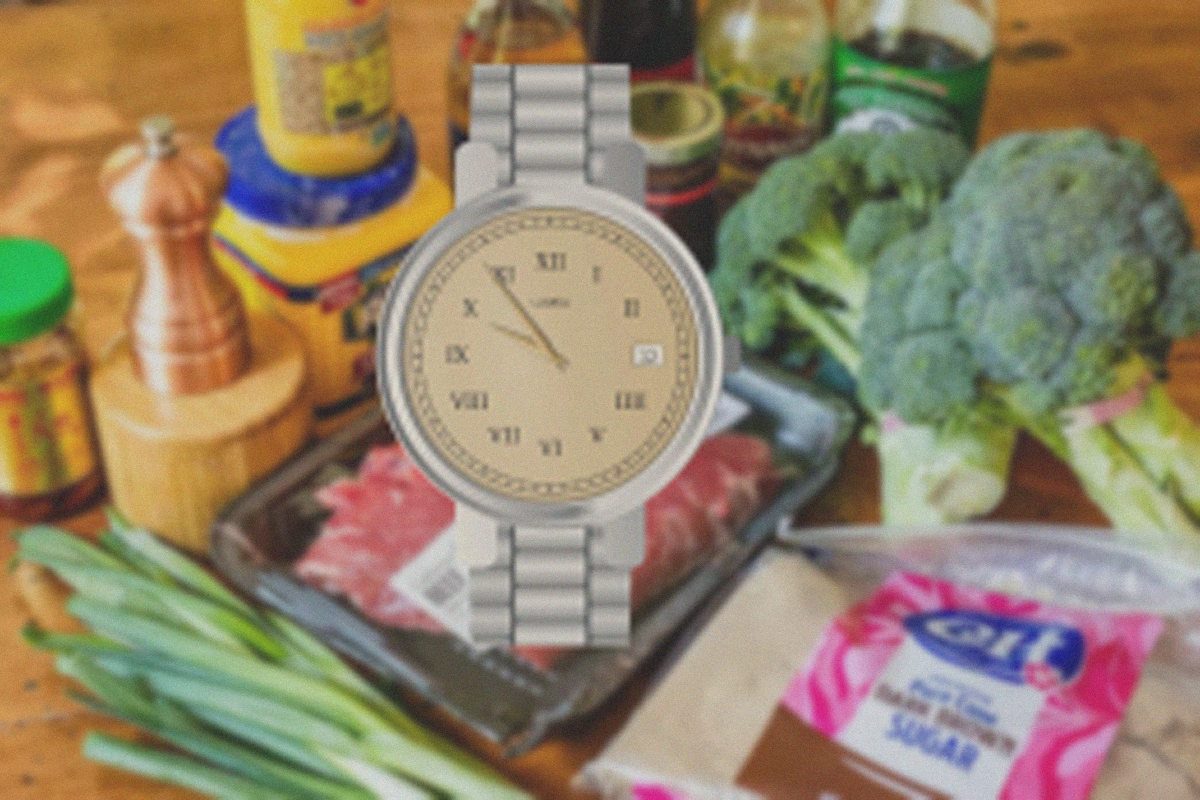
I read 9.54
